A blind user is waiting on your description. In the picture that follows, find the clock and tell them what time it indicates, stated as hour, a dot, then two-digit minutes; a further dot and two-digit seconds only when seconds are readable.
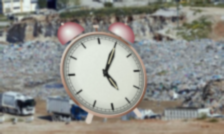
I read 5.05
